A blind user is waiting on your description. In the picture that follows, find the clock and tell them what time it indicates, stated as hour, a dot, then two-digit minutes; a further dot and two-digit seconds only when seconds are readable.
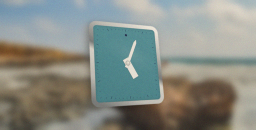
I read 5.04
